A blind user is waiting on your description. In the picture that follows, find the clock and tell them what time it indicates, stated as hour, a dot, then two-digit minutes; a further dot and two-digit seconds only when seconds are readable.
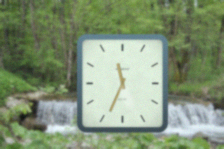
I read 11.34
